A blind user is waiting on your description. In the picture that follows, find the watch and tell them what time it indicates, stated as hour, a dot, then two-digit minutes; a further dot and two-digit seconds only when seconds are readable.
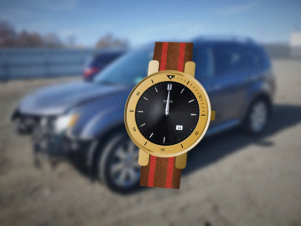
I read 12.00
